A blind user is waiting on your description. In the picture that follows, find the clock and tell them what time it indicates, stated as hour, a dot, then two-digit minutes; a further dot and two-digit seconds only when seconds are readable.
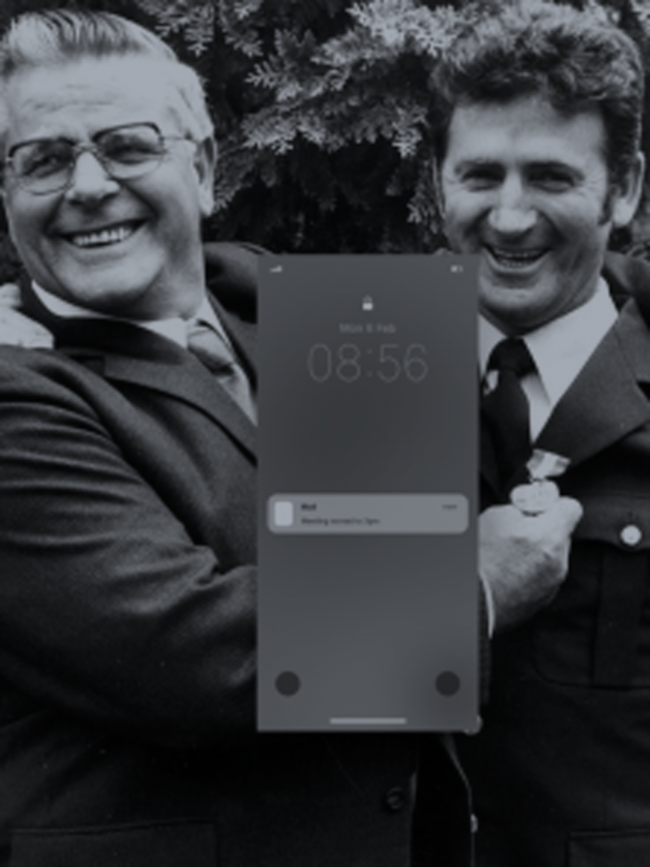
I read 8.56
